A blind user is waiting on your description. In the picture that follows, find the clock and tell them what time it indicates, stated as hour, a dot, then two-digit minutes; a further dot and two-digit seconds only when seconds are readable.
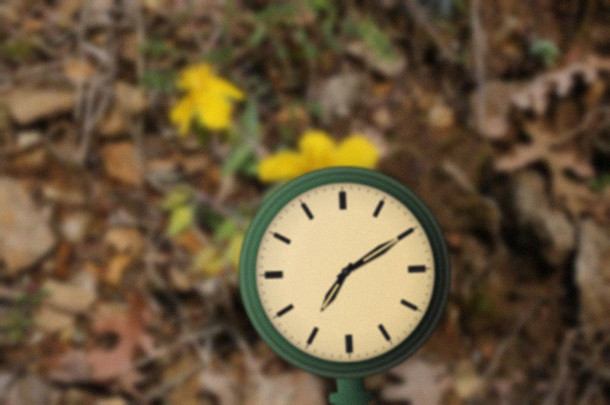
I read 7.10
